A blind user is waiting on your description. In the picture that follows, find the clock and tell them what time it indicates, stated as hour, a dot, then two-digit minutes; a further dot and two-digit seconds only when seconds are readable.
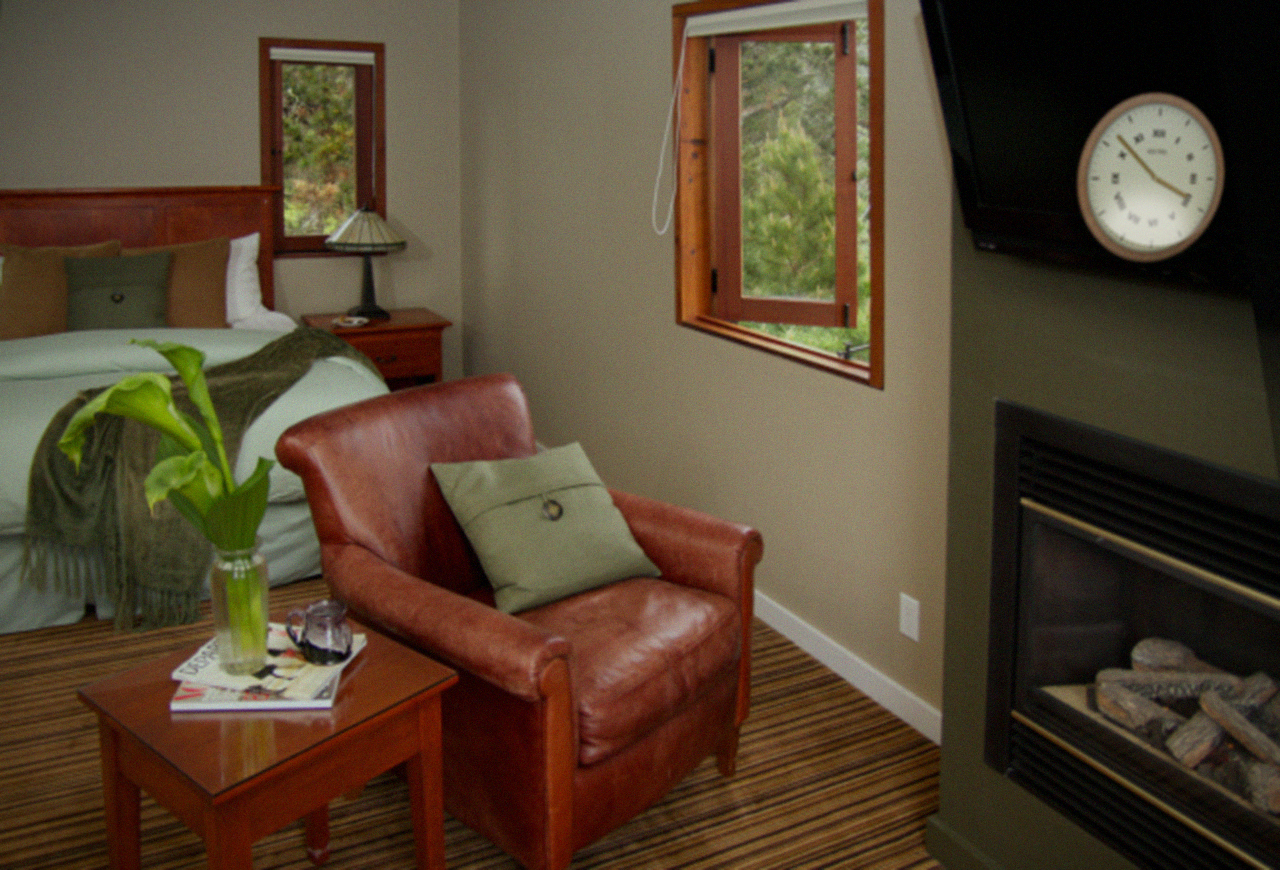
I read 3.52
